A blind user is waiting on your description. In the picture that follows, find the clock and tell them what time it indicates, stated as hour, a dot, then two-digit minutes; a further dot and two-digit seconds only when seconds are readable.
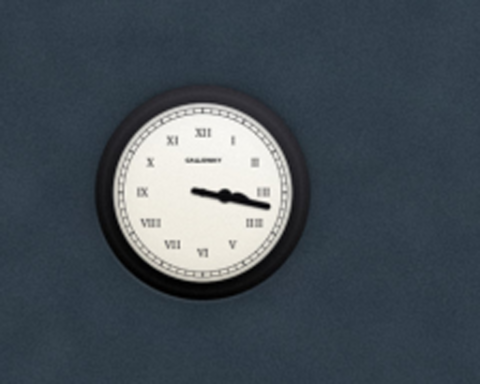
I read 3.17
